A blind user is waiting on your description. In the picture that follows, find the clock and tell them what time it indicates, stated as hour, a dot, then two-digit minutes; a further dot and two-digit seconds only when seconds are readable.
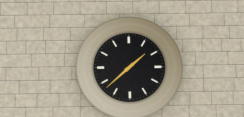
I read 1.38
